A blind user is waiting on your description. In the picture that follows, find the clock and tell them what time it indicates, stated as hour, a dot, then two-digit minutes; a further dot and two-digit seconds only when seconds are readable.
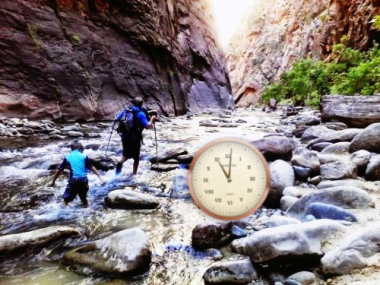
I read 11.01
